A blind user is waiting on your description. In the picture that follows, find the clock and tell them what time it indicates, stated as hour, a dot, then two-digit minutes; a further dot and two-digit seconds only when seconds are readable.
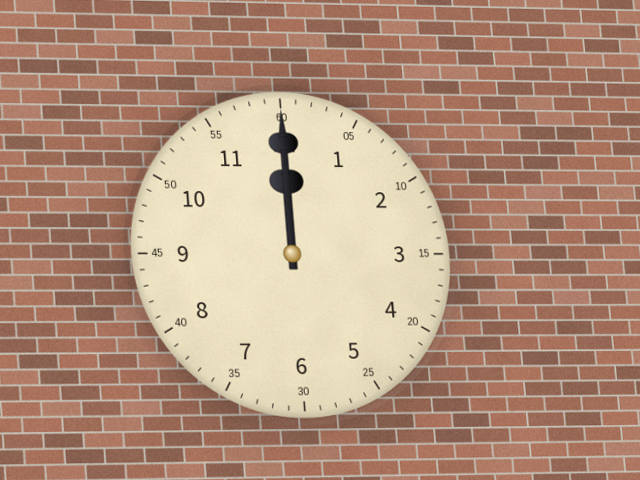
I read 12.00
